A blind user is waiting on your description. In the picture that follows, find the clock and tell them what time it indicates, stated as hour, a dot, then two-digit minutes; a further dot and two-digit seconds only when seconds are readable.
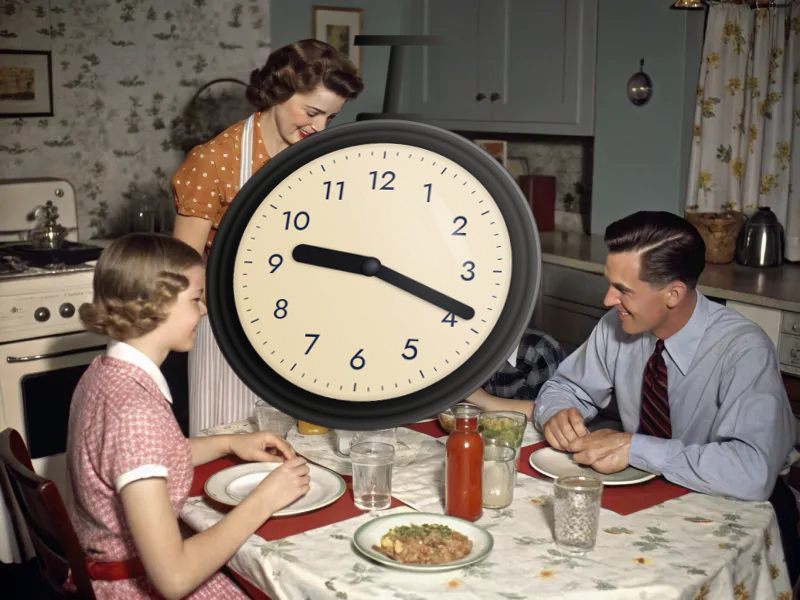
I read 9.19
